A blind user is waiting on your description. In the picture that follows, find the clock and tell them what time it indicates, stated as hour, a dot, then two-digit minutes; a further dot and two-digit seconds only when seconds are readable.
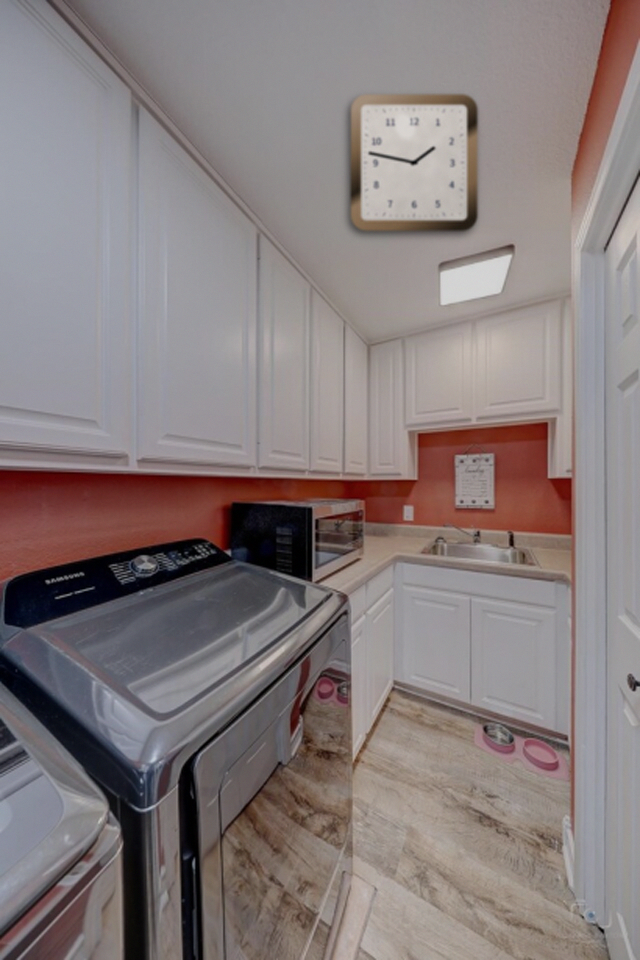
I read 1.47
